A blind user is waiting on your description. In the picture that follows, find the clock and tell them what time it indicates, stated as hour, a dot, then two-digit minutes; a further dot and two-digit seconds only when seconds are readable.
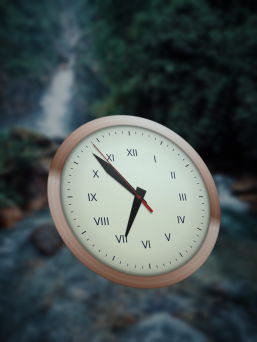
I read 6.52.54
